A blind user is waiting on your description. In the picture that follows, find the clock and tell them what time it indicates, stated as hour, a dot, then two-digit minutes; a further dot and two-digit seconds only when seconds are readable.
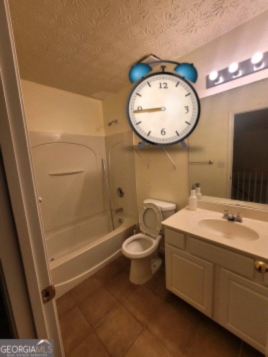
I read 8.44
